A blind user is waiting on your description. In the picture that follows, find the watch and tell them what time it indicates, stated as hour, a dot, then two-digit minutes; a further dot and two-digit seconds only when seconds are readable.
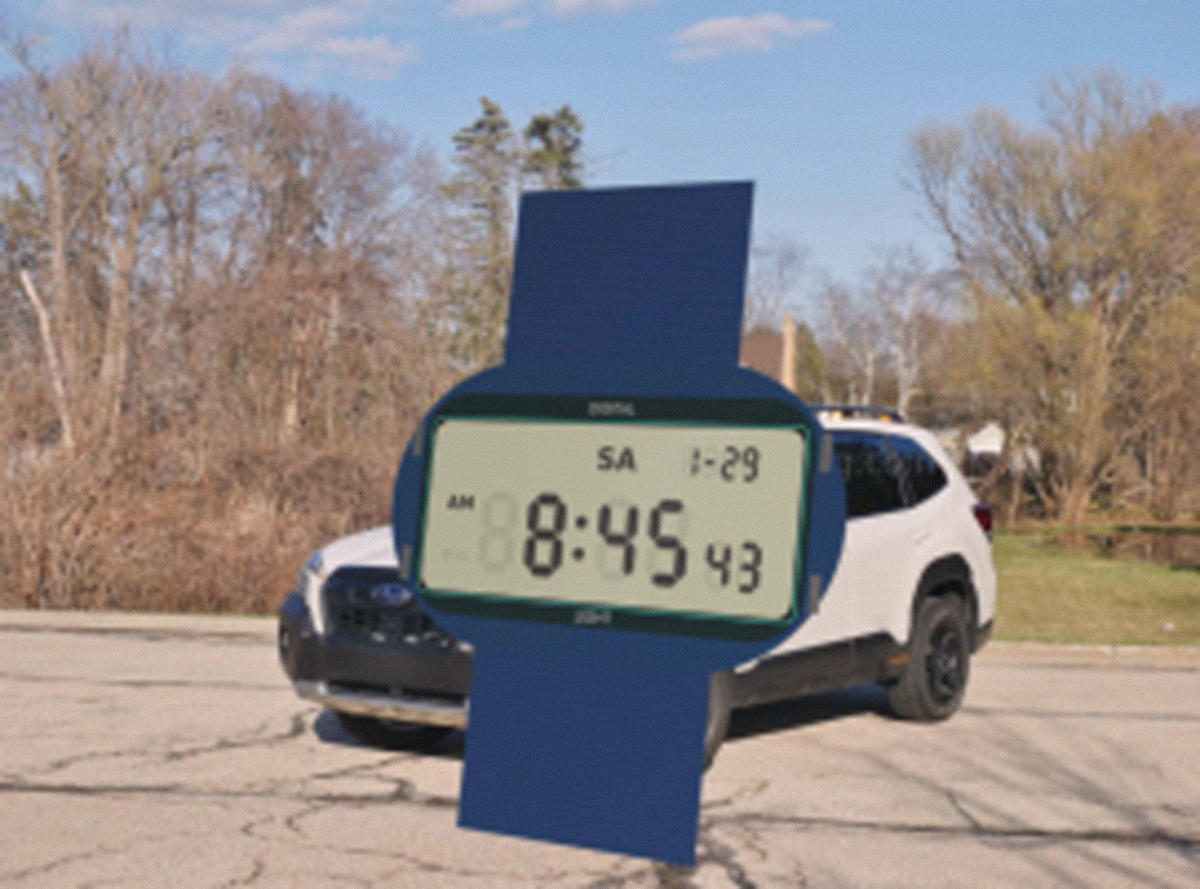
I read 8.45.43
